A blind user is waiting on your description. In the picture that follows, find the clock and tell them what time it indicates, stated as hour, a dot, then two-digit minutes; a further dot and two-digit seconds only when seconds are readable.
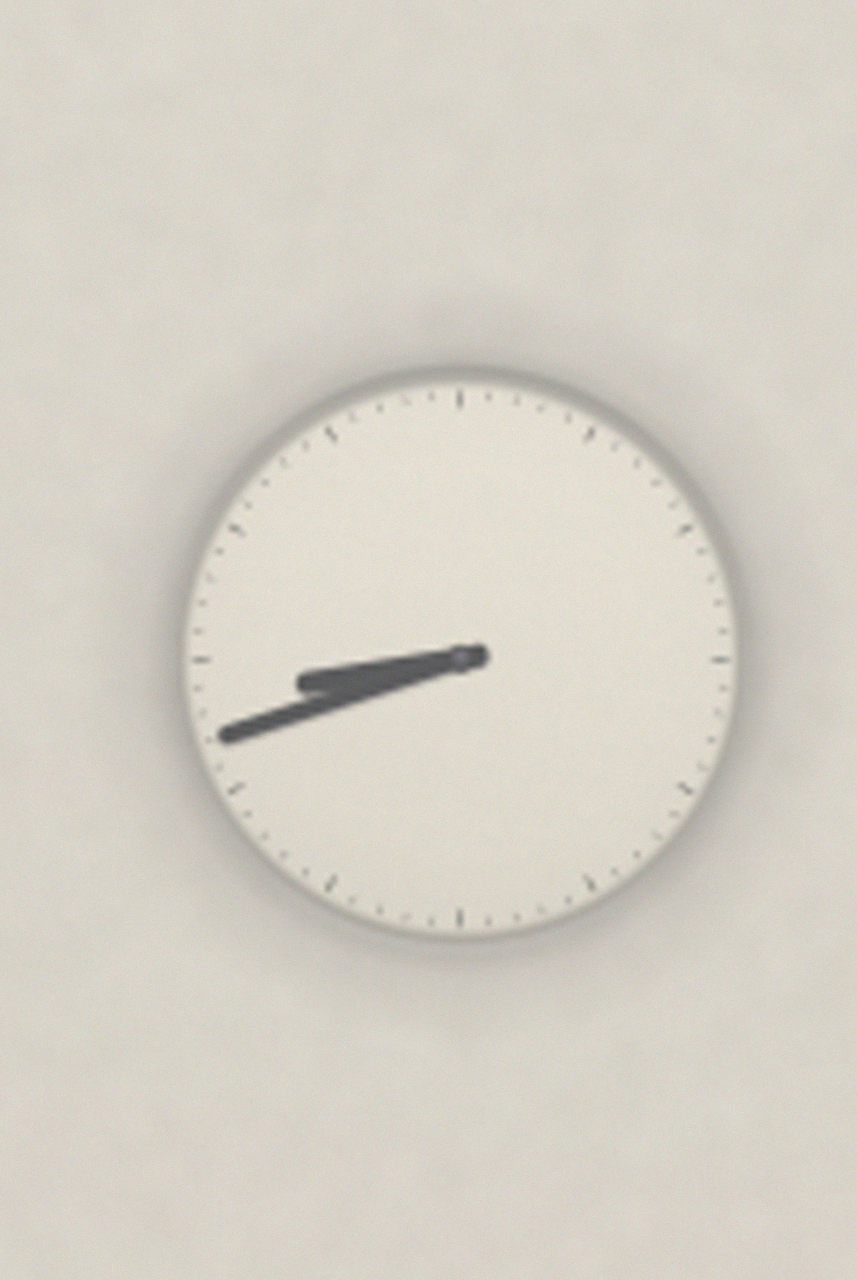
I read 8.42
